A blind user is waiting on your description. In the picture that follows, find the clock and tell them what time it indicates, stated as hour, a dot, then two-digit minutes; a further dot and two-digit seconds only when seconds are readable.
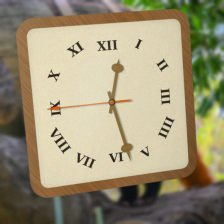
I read 12.27.45
